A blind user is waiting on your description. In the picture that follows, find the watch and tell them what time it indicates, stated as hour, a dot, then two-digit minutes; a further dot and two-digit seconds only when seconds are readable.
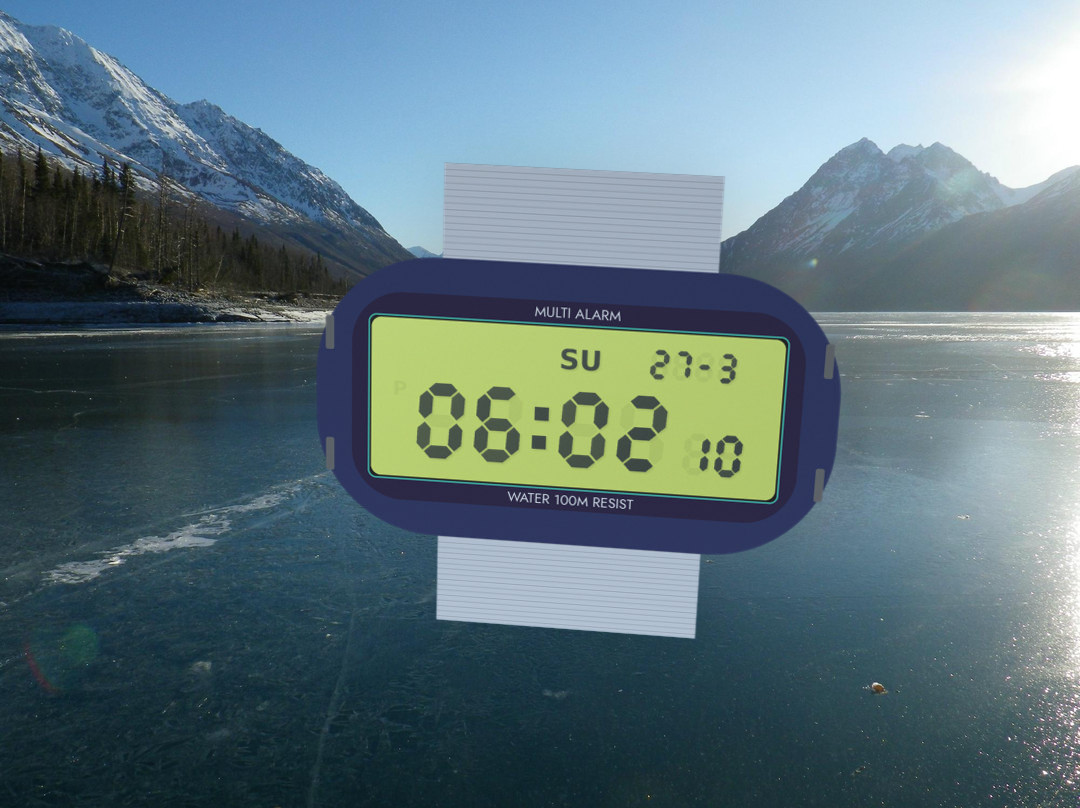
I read 6.02.10
